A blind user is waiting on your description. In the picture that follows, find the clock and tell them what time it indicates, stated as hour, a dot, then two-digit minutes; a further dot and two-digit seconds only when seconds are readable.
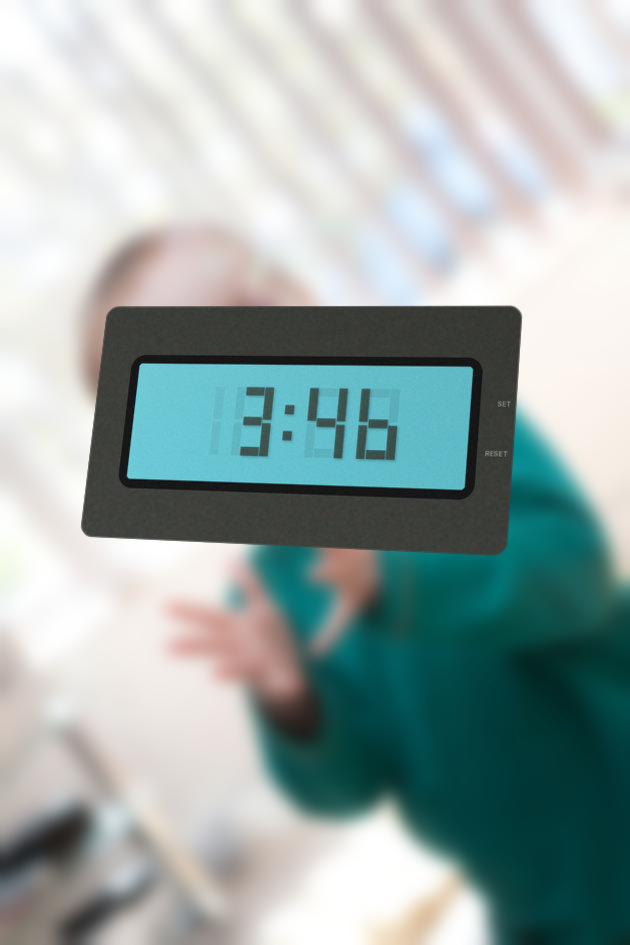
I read 3.46
